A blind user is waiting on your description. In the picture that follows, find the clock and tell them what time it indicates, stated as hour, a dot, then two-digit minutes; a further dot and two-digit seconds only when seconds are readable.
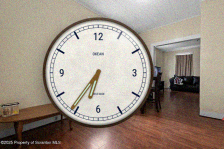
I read 6.36
